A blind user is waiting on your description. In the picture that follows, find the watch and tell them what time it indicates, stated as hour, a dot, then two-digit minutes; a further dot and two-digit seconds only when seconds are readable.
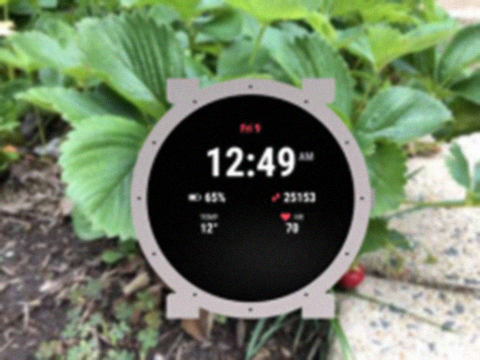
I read 12.49
